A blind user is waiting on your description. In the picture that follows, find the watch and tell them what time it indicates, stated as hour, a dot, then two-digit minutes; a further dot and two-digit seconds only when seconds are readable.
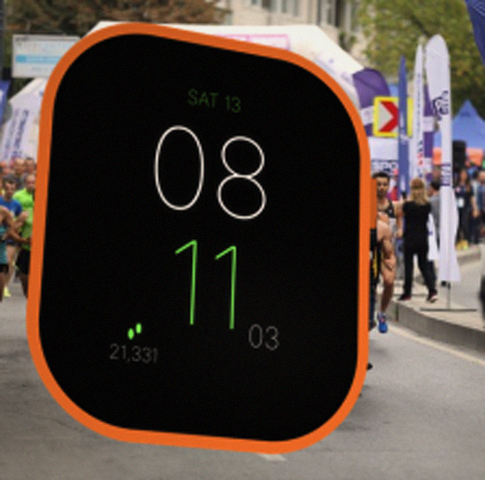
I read 8.11.03
